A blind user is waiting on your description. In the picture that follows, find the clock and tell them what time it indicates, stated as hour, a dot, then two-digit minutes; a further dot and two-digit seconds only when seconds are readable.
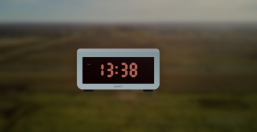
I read 13.38
